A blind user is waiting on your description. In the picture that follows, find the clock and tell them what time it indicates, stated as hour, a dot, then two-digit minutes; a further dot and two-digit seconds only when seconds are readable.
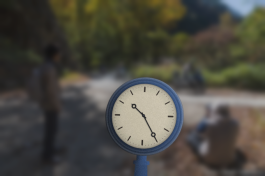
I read 10.25
